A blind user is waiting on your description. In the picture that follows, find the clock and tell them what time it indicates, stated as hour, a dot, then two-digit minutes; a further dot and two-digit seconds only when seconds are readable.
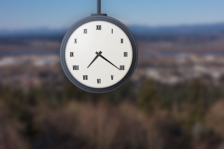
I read 7.21
